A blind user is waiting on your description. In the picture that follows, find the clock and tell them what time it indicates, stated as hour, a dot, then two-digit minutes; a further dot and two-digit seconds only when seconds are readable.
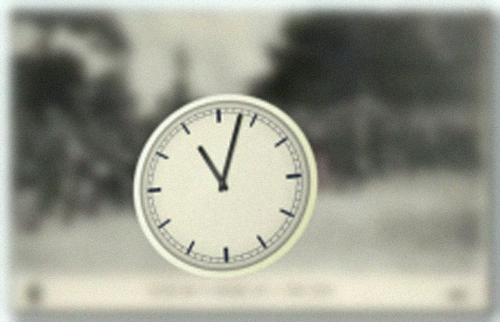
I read 11.03
